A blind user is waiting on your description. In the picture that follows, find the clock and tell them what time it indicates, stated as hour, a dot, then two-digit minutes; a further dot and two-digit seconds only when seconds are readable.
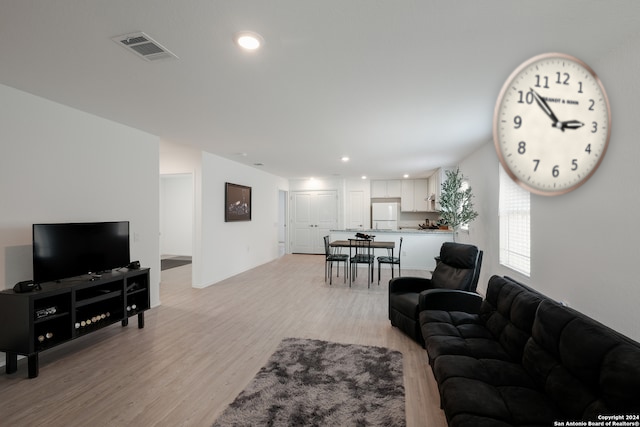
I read 2.52
